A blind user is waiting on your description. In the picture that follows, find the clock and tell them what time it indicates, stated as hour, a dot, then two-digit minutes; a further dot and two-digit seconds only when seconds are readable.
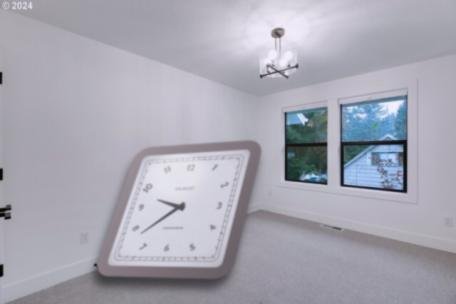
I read 9.38
